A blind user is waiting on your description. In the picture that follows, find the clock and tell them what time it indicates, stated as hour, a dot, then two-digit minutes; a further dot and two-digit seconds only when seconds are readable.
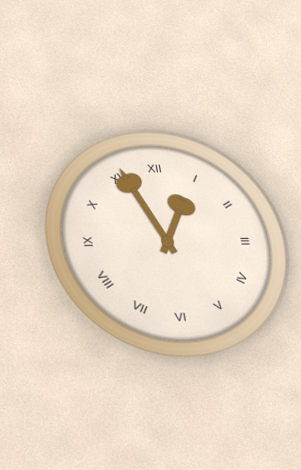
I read 12.56
